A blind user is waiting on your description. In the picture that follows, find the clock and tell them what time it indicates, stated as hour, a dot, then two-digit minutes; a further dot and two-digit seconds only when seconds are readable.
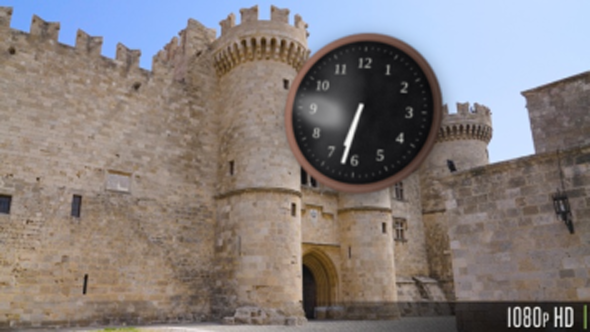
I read 6.32
